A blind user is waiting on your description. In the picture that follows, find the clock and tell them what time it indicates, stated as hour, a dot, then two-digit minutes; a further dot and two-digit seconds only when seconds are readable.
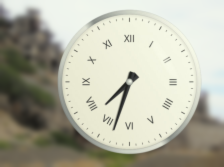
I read 7.33
